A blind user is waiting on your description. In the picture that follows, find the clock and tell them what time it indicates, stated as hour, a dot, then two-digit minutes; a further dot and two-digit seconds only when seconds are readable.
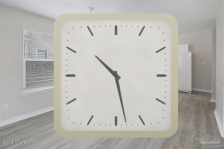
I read 10.28
